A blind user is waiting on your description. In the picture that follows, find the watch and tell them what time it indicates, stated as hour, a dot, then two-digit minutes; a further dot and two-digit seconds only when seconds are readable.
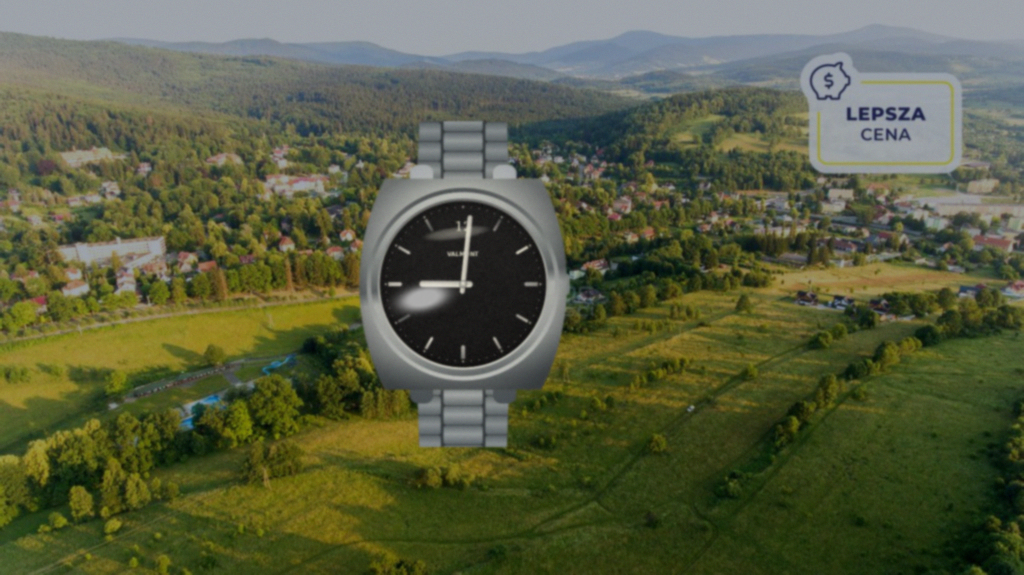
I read 9.01
